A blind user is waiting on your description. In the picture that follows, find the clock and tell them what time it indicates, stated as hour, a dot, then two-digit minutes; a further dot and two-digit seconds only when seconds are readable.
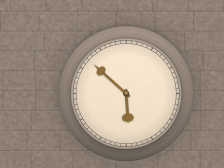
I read 5.52
